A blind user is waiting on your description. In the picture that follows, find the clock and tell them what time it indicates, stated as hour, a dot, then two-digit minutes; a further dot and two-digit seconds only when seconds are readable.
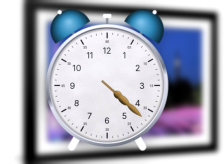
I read 4.22
